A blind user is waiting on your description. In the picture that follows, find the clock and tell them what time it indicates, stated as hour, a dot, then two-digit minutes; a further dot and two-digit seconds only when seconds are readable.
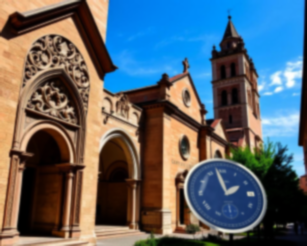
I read 1.58
